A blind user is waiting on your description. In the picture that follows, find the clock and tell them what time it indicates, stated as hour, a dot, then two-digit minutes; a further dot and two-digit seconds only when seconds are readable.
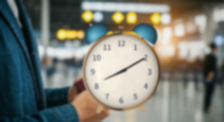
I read 8.10
